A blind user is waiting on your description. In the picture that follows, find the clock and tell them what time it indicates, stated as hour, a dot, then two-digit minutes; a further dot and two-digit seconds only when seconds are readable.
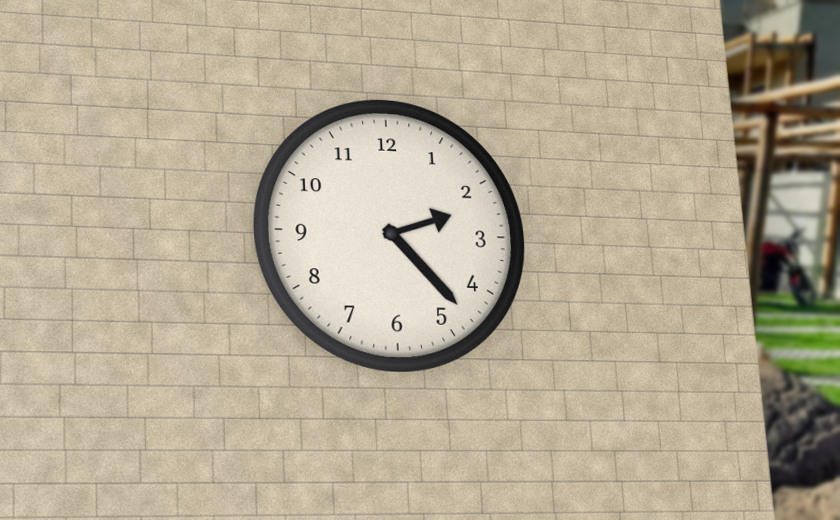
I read 2.23
